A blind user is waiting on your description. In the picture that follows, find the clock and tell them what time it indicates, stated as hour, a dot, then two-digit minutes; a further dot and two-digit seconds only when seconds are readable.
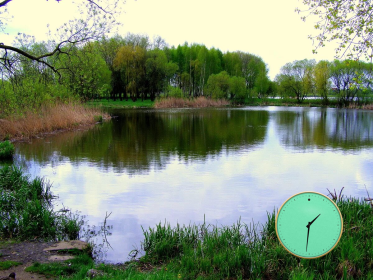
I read 1.31
